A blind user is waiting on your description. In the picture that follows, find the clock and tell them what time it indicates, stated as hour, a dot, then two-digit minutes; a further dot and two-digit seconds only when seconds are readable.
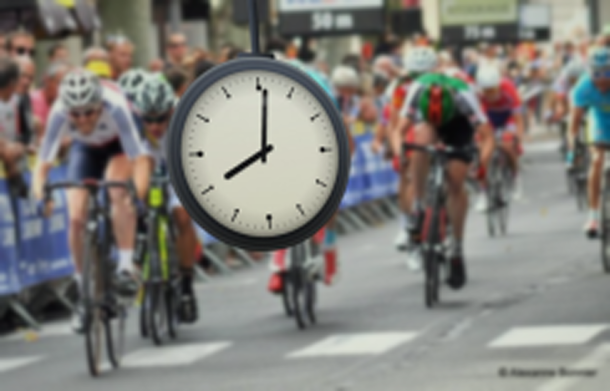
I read 8.01
